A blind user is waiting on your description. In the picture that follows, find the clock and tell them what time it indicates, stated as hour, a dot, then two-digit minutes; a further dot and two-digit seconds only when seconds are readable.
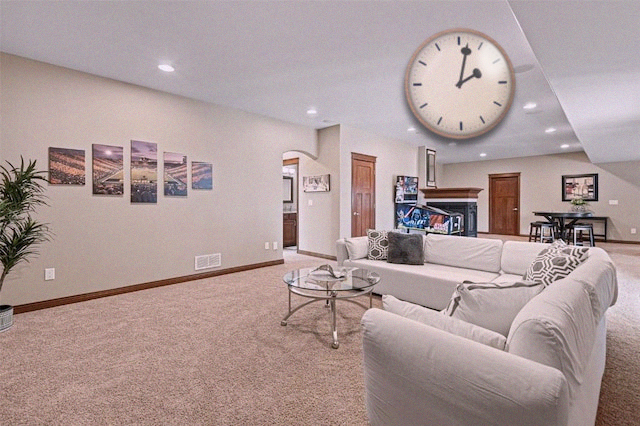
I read 2.02
